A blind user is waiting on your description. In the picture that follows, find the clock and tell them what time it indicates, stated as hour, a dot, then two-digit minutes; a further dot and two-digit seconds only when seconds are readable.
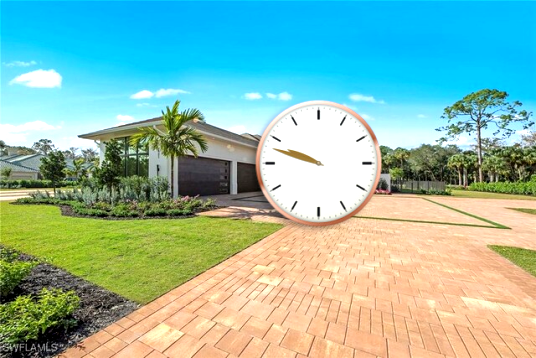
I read 9.48
